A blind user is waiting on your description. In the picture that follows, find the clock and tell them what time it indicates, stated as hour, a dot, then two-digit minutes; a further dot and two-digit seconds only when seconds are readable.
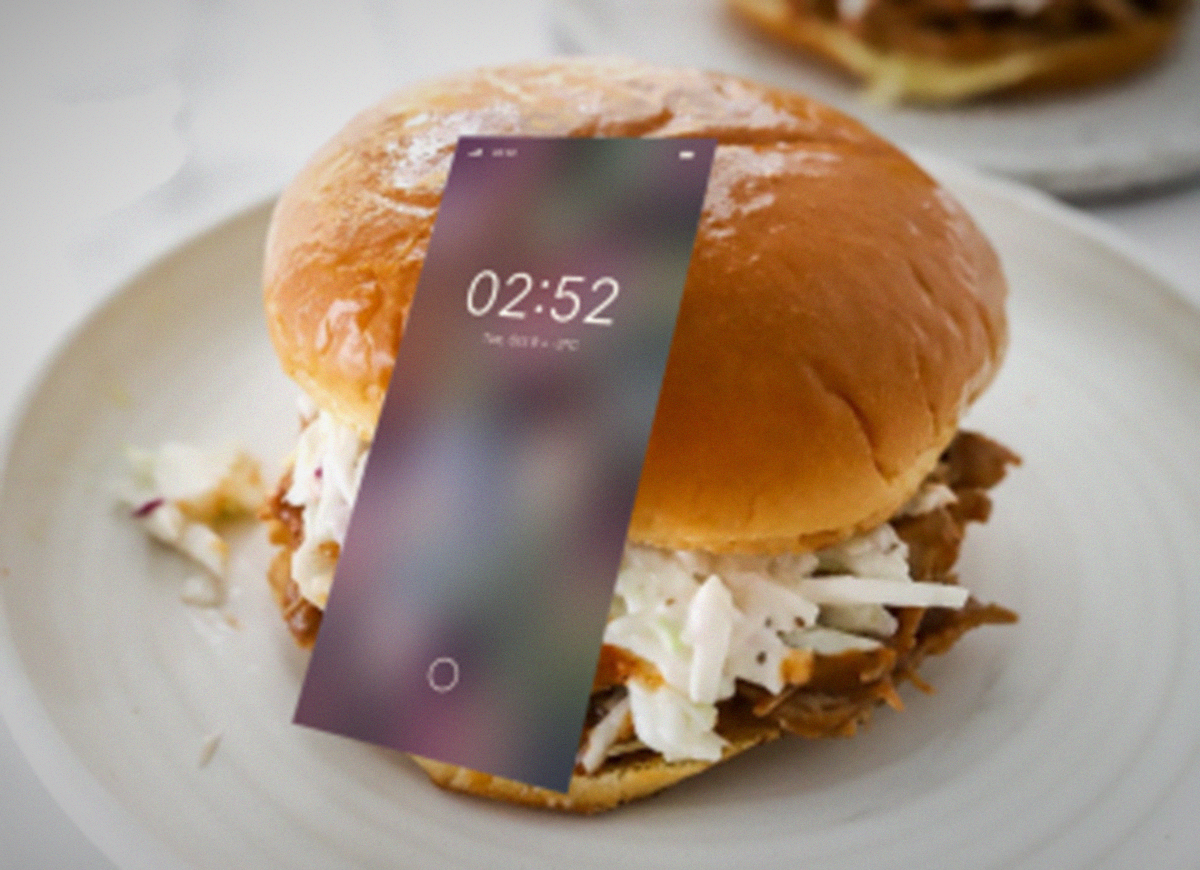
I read 2.52
